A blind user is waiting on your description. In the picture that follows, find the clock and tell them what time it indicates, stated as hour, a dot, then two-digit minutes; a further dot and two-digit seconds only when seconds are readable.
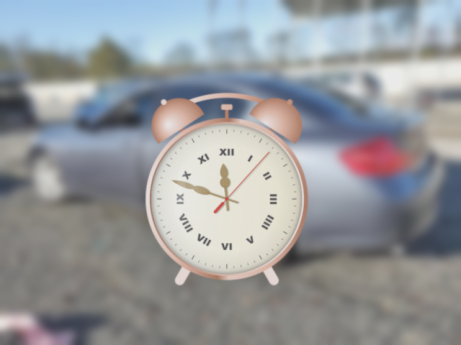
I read 11.48.07
